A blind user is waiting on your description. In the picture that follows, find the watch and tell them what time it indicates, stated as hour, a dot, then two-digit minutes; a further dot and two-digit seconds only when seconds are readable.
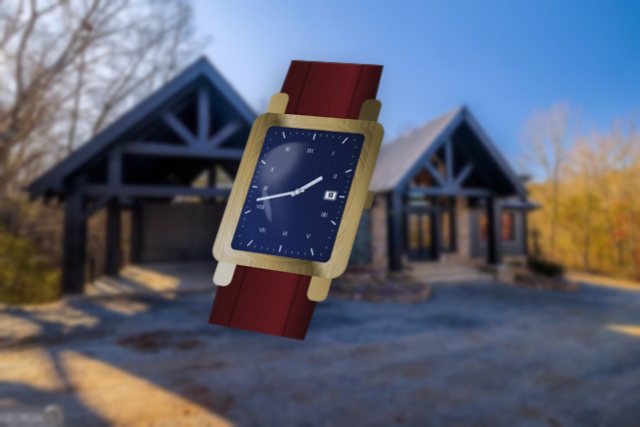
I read 1.42
